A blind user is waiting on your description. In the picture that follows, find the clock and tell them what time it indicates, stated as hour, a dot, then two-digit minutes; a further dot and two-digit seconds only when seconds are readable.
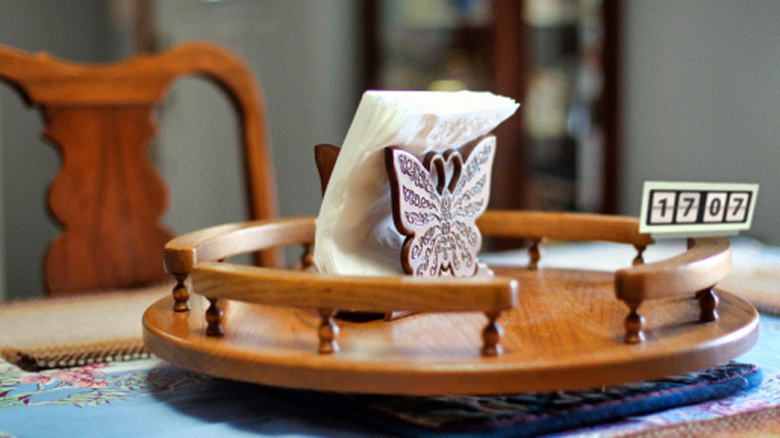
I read 17.07
